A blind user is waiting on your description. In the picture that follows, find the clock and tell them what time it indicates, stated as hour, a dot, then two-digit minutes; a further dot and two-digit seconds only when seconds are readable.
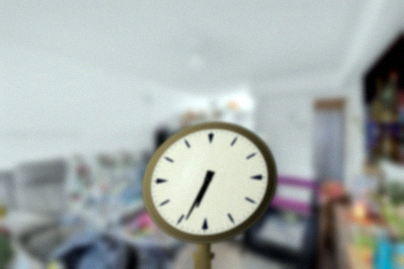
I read 6.34
